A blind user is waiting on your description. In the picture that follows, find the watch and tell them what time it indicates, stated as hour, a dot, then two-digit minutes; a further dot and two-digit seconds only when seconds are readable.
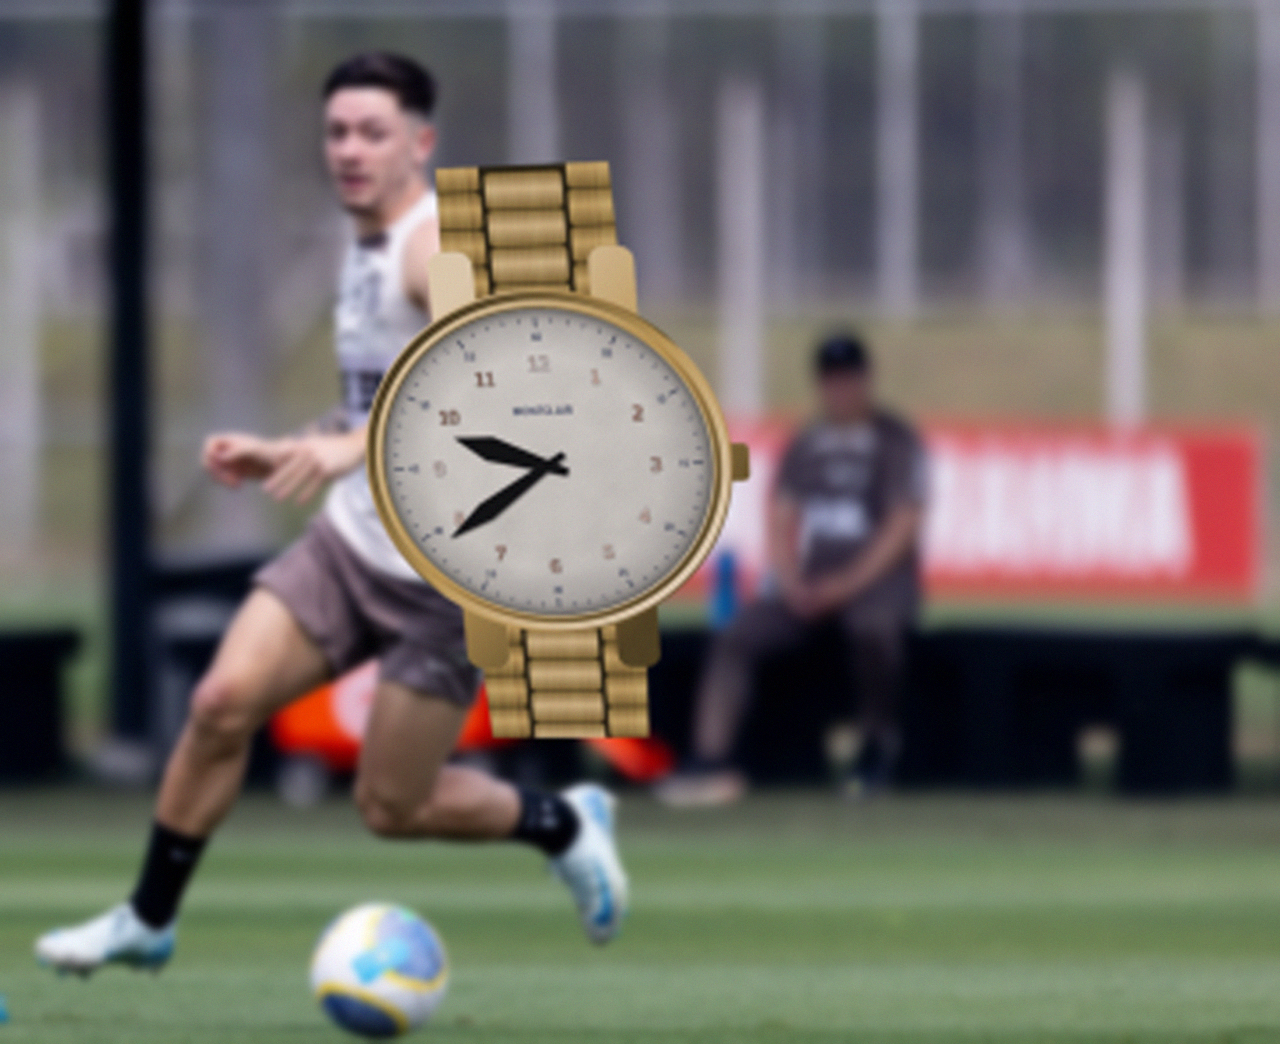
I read 9.39
